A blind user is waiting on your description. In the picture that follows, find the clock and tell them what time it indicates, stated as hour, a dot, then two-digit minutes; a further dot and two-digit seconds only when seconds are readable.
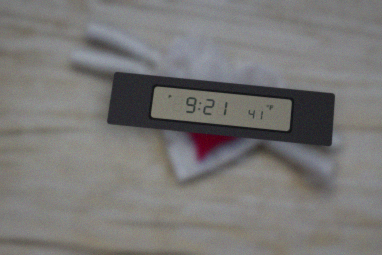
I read 9.21
